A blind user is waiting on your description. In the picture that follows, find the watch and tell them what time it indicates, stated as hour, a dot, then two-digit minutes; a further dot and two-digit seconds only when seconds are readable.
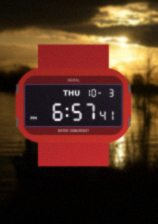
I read 6.57.41
